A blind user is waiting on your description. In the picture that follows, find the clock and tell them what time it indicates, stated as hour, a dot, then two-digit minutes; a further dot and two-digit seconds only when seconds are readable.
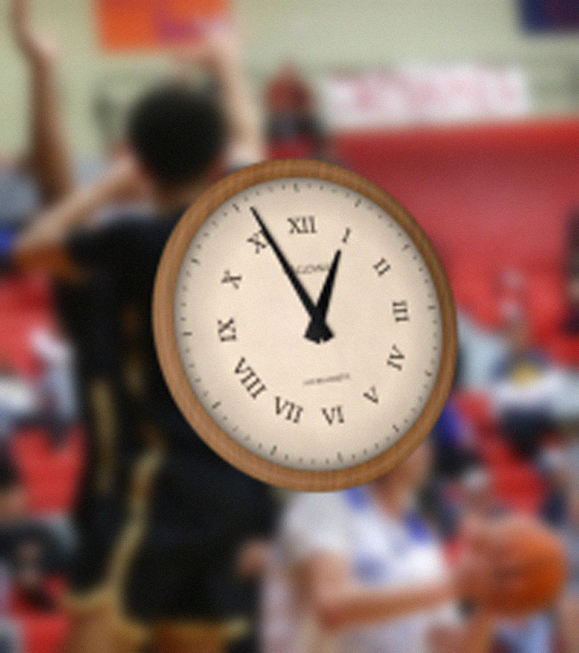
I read 12.56
